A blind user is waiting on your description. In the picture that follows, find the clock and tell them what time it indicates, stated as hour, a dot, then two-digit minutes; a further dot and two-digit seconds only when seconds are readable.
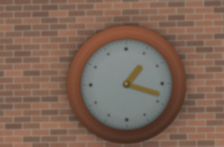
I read 1.18
